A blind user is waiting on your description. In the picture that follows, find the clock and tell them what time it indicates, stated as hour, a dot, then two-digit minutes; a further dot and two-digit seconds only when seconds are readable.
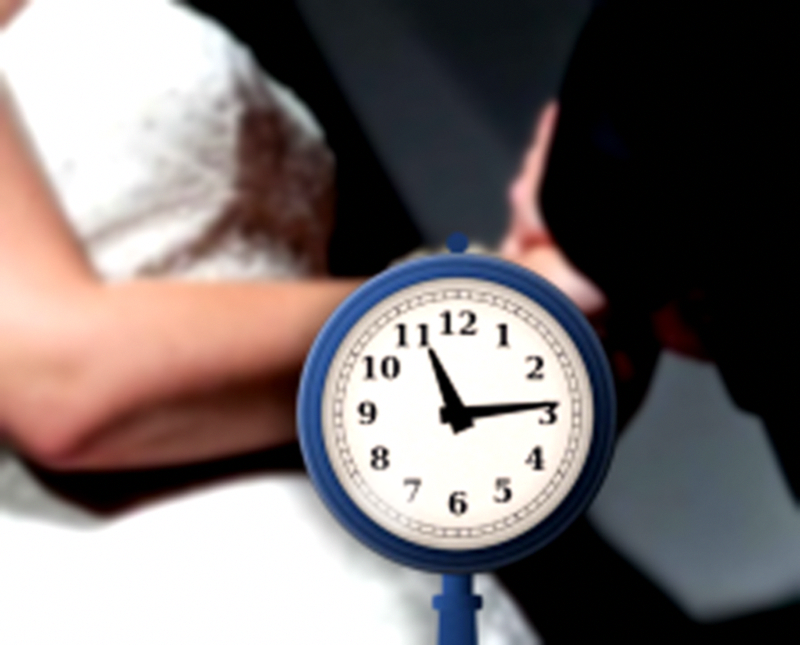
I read 11.14
